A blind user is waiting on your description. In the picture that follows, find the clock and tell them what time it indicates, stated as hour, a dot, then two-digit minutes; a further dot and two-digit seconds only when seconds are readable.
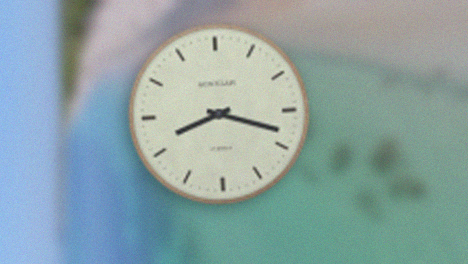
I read 8.18
